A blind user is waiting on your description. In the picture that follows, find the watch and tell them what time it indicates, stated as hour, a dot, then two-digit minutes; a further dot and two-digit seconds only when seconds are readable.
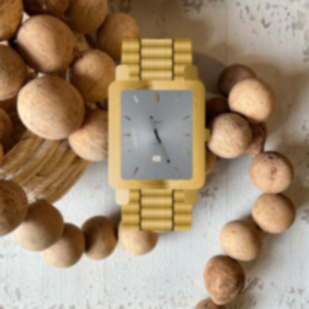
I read 11.26
